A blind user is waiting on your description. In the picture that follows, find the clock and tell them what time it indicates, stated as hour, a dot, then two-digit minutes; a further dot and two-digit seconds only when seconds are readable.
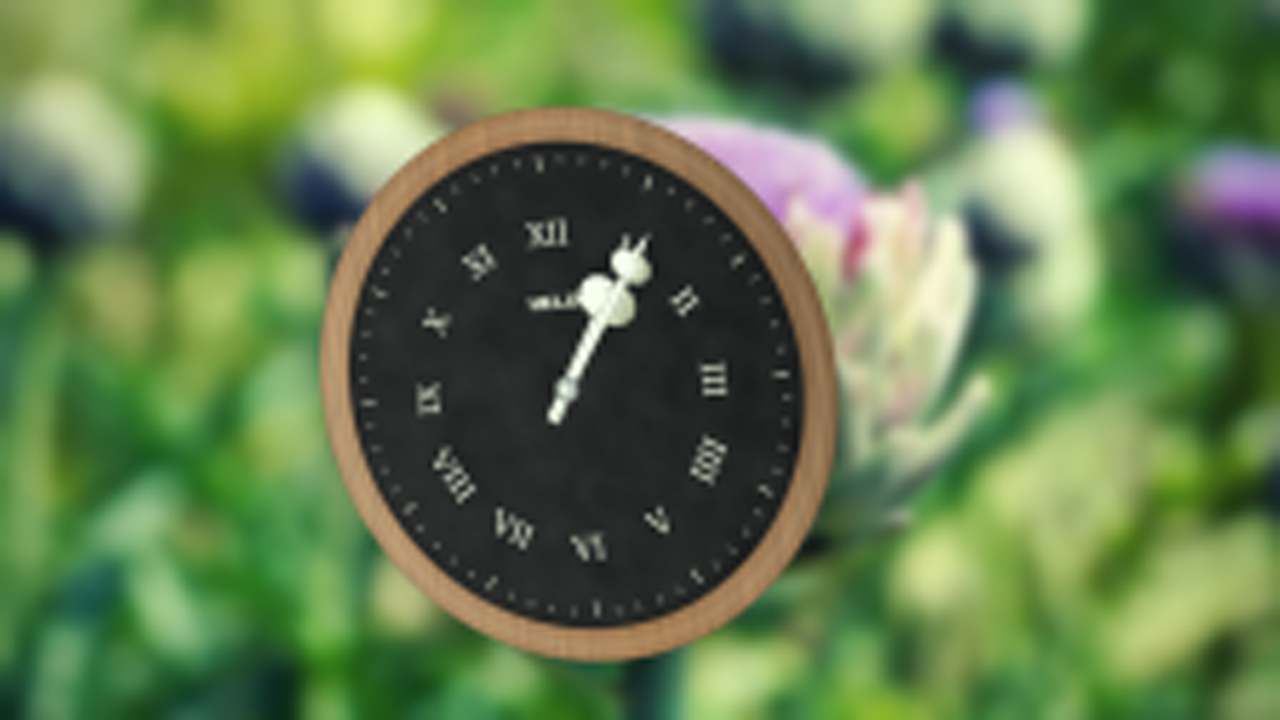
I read 1.06
